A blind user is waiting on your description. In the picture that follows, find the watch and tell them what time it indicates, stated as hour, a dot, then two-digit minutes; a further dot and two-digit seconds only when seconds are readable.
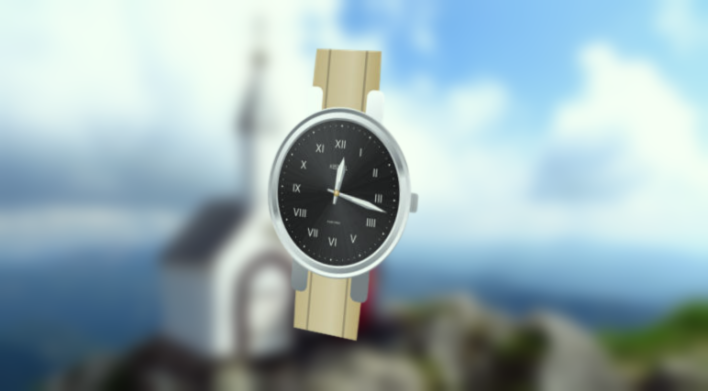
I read 12.17
